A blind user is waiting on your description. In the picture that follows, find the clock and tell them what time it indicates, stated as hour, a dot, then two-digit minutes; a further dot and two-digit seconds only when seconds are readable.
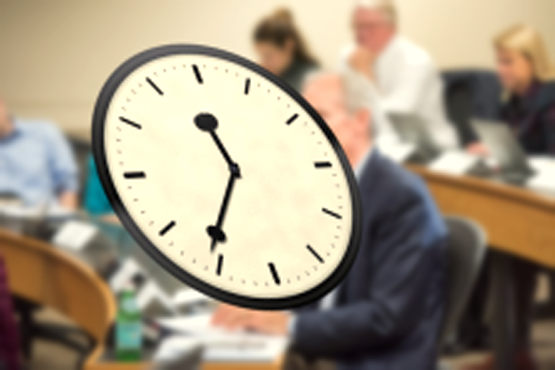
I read 11.36
